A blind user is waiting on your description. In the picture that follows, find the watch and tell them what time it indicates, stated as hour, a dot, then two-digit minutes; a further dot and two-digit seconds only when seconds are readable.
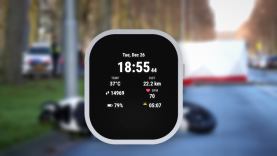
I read 18.55
